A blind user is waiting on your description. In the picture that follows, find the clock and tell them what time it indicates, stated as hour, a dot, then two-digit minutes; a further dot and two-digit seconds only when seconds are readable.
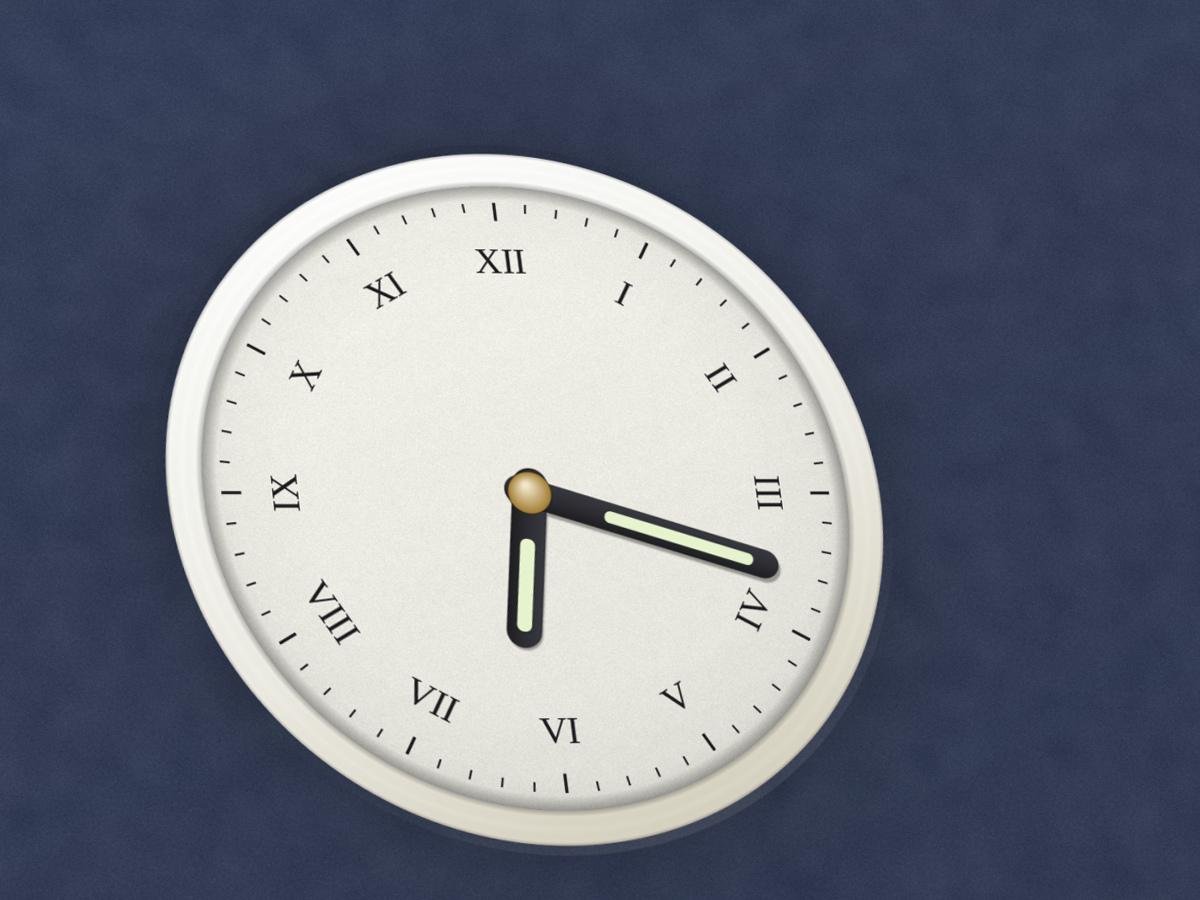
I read 6.18
